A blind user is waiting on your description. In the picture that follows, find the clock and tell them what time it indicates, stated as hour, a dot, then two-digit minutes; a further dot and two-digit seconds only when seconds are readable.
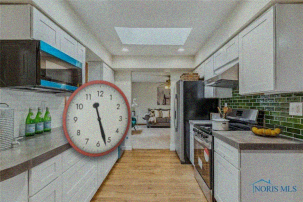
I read 11.27
